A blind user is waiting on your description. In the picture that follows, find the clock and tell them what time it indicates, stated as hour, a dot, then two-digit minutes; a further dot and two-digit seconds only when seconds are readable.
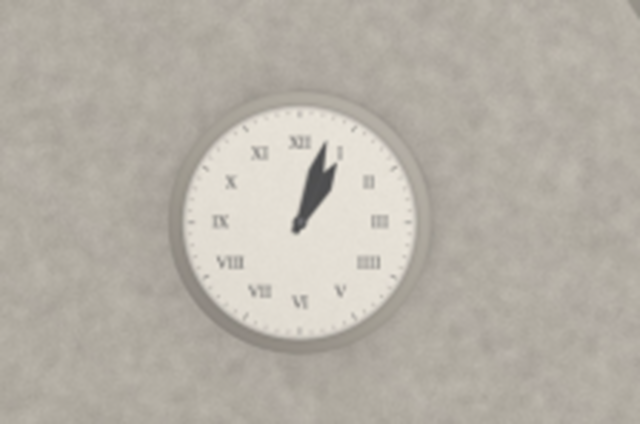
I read 1.03
